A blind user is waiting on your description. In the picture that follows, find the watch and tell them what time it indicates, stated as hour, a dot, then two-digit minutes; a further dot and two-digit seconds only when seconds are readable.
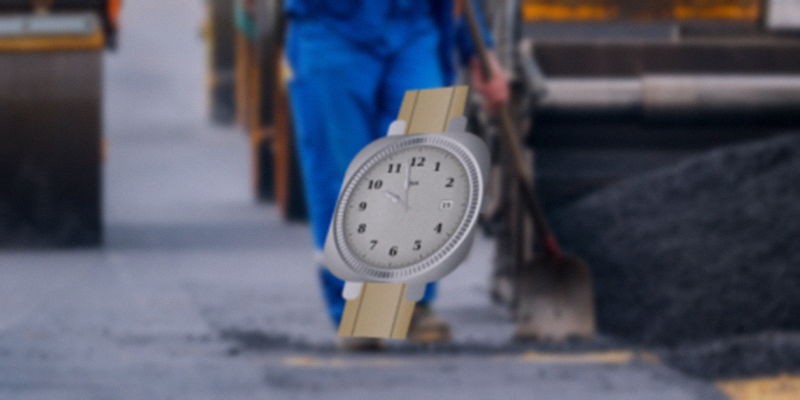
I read 9.58
